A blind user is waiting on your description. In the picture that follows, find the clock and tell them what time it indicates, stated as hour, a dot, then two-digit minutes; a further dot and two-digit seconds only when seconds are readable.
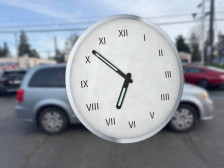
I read 6.52
